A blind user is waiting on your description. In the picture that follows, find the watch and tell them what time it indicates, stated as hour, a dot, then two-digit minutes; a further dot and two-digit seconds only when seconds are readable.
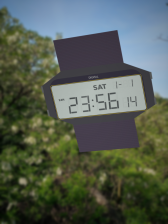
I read 23.56.14
